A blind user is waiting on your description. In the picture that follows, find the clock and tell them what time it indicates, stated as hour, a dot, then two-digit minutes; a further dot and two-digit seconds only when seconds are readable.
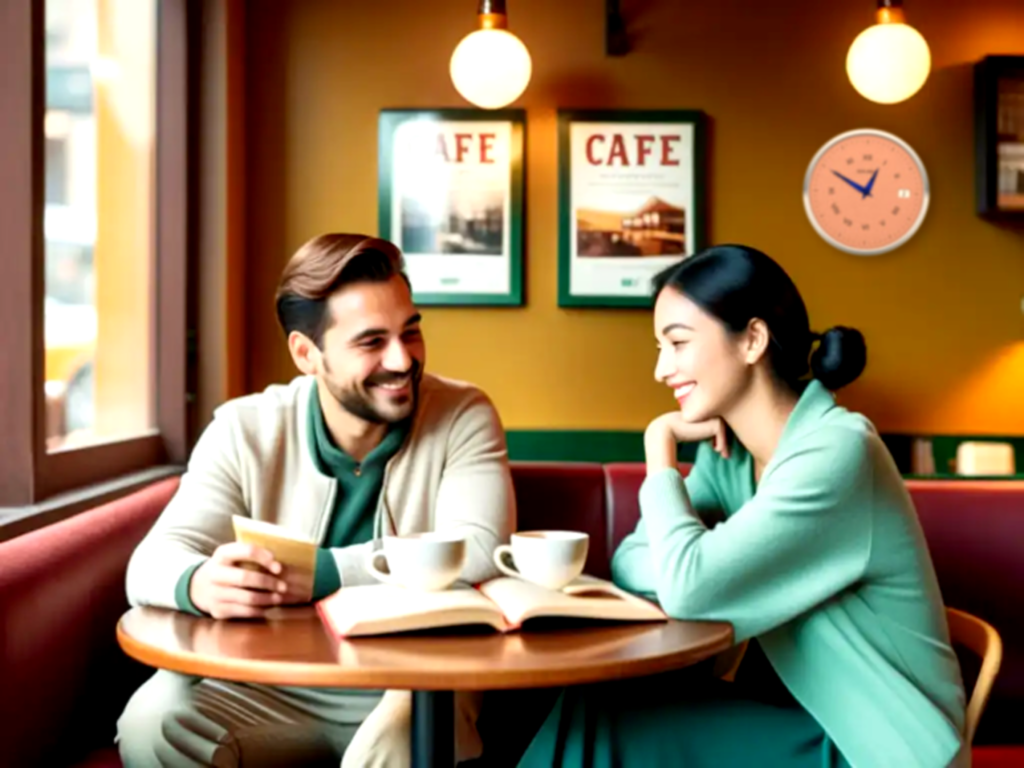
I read 12.50
